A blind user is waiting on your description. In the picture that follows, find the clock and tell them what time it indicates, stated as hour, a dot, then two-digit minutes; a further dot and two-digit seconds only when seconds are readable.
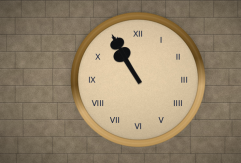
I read 10.55
